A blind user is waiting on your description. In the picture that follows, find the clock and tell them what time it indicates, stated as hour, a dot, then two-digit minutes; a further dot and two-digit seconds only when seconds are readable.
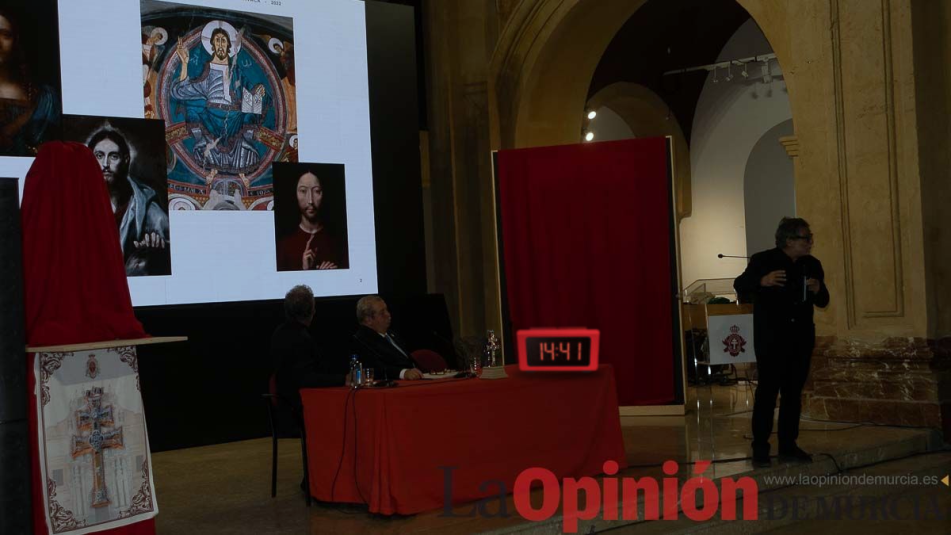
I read 14.41
